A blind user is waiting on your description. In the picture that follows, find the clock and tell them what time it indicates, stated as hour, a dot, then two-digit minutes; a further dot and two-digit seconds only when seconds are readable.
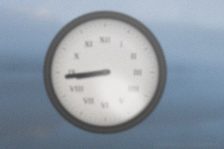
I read 8.44
